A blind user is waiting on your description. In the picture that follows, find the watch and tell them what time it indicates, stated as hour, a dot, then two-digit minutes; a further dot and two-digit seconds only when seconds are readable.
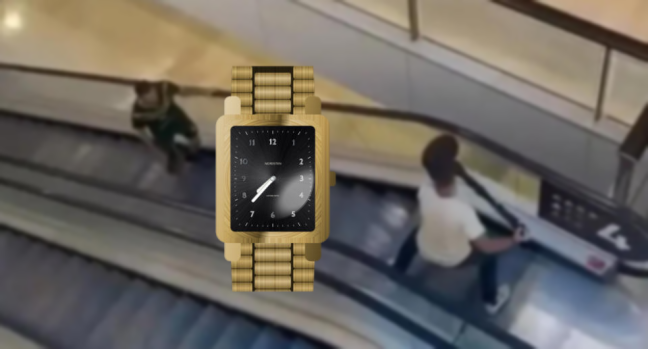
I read 7.37
